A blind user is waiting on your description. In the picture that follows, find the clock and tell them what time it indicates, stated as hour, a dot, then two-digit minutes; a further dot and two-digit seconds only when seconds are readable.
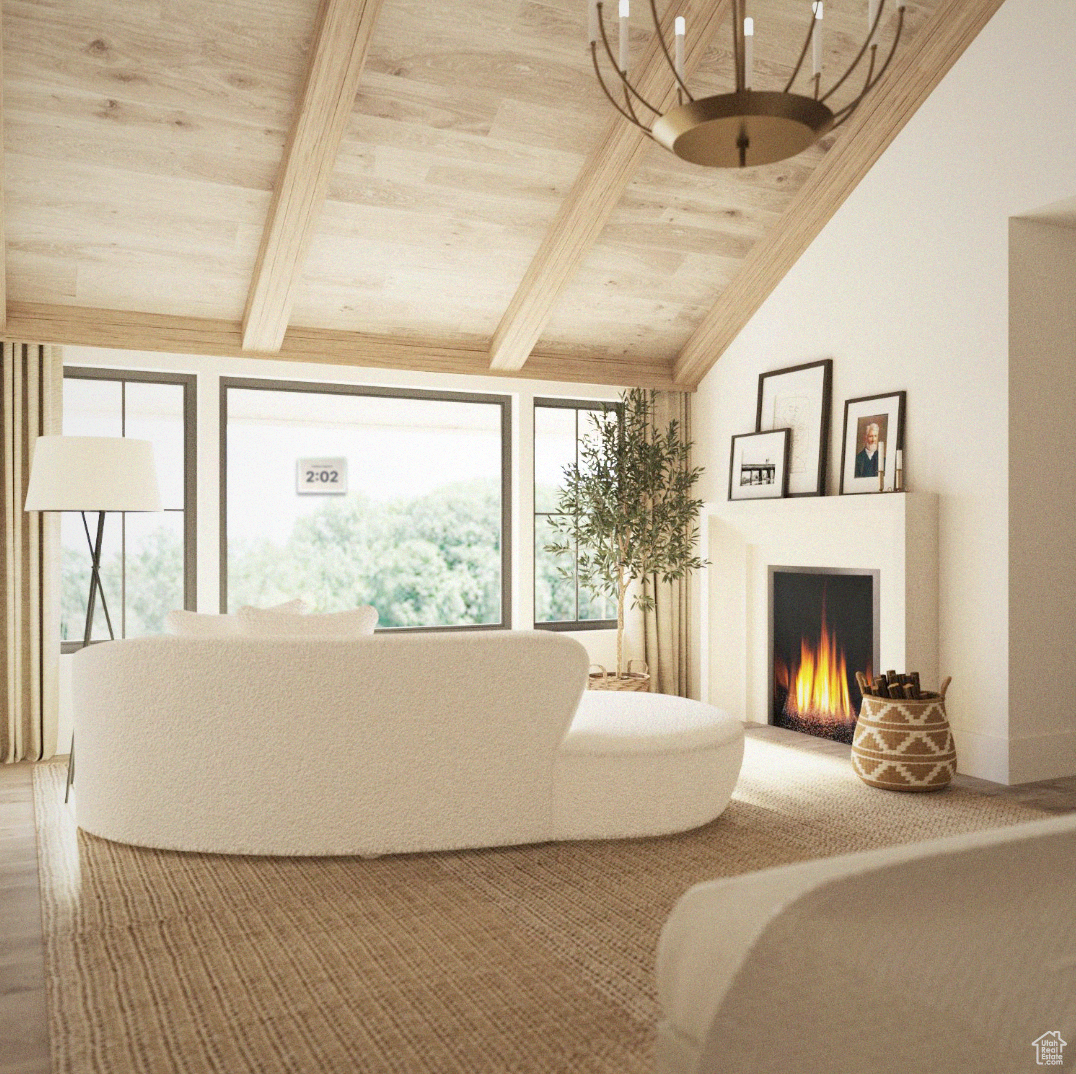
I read 2.02
